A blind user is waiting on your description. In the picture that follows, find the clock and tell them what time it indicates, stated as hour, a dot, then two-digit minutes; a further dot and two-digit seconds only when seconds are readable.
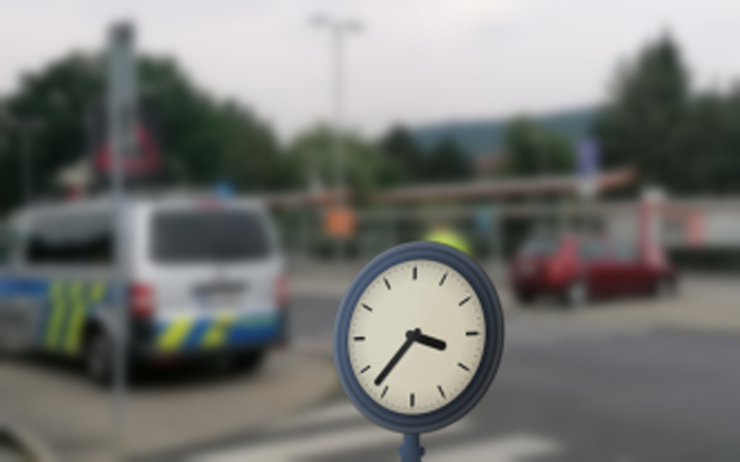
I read 3.37
